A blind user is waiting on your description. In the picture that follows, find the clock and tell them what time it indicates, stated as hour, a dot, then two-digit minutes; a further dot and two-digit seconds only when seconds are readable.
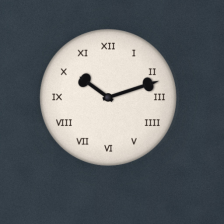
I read 10.12
